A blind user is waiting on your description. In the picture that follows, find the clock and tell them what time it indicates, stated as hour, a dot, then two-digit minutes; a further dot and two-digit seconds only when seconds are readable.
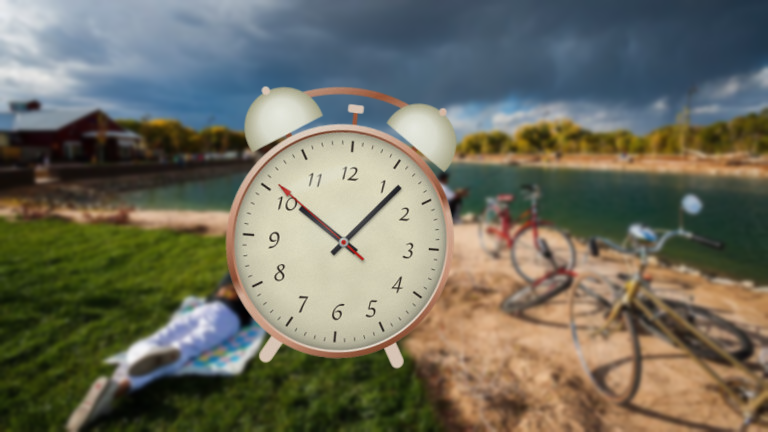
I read 10.06.51
